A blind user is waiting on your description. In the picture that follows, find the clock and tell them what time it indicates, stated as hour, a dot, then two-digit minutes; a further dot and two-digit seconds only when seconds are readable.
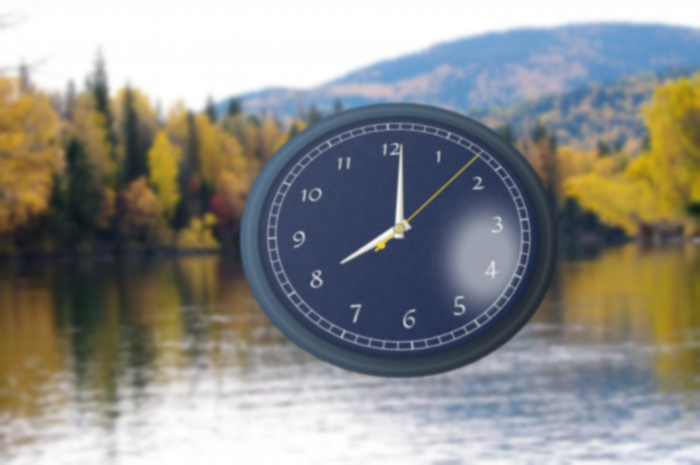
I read 8.01.08
